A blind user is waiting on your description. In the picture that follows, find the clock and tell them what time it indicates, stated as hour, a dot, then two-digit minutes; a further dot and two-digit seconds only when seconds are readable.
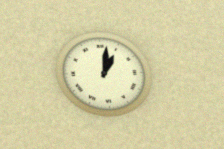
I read 1.02
